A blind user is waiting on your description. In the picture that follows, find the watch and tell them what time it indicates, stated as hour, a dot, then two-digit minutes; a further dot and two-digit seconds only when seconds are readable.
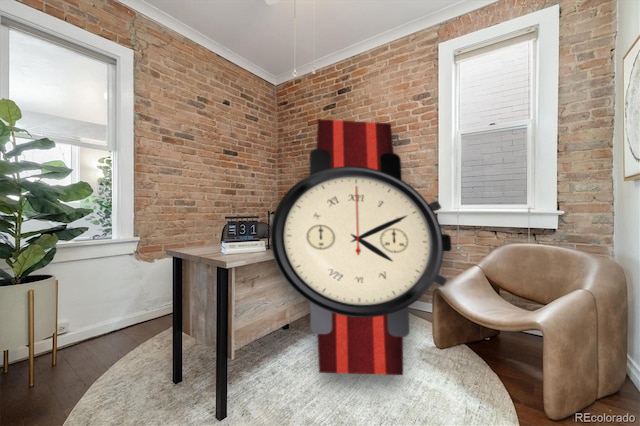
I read 4.10
